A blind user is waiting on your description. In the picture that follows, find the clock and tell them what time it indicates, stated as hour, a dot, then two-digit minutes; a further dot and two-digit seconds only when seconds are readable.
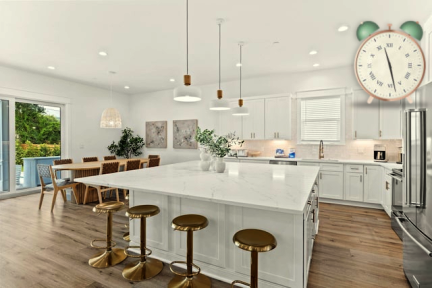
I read 11.28
